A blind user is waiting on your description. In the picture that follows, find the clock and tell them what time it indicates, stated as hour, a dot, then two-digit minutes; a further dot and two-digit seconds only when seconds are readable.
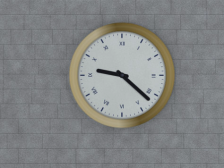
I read 9.22
